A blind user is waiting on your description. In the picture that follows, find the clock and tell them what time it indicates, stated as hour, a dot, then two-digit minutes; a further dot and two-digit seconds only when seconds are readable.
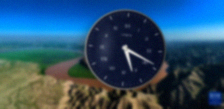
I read 5.19
